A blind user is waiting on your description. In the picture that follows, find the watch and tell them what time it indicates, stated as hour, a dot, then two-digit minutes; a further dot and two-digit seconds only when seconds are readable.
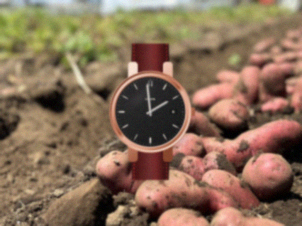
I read 1.59
